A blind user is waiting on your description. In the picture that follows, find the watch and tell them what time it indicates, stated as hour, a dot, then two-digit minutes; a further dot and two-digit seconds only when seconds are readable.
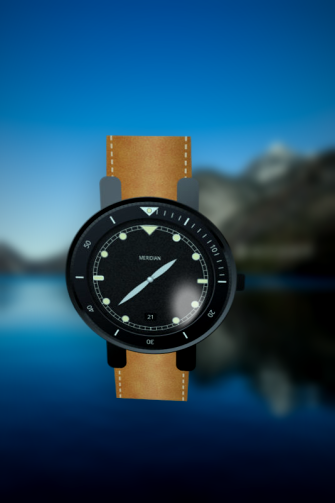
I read 1.38
